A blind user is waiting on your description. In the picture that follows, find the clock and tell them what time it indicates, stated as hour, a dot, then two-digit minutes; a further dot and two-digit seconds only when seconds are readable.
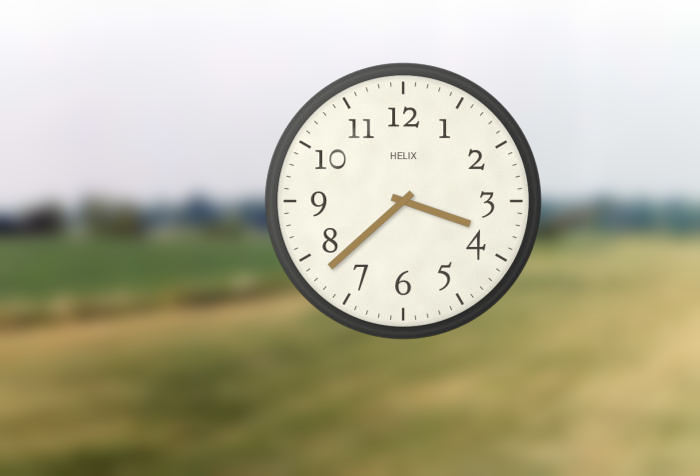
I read 3.38
